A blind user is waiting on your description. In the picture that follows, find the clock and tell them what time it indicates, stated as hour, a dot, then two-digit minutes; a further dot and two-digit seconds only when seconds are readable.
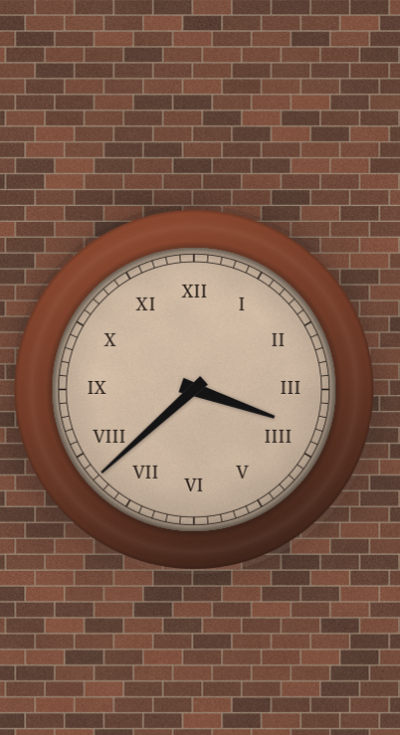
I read 3.38
